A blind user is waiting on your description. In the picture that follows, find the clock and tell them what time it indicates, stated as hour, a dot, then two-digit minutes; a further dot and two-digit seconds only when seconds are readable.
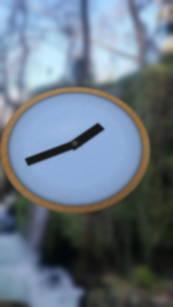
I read 1.41
